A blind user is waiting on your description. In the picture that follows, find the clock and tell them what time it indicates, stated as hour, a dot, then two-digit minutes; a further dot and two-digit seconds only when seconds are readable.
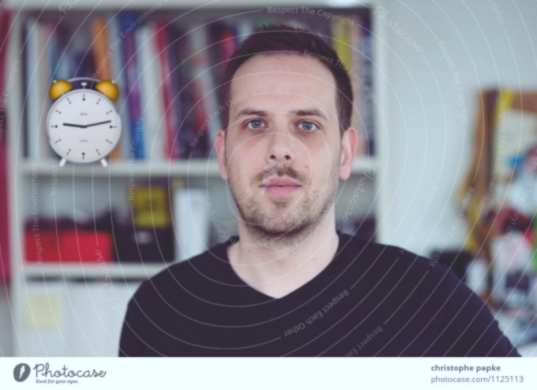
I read 9.13
